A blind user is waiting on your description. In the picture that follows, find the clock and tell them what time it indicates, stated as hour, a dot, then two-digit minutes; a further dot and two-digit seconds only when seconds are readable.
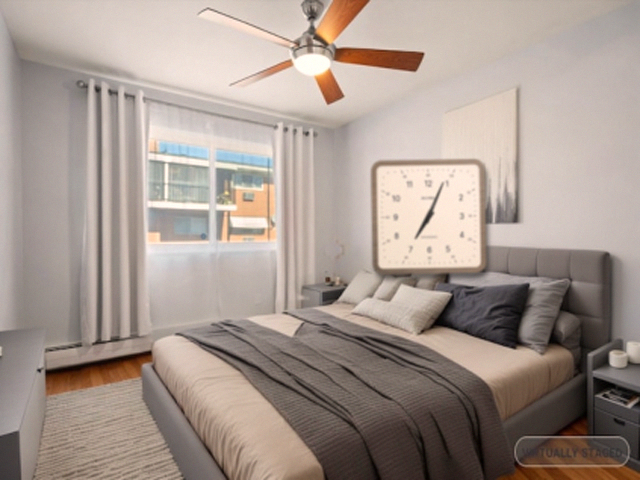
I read 7.04
